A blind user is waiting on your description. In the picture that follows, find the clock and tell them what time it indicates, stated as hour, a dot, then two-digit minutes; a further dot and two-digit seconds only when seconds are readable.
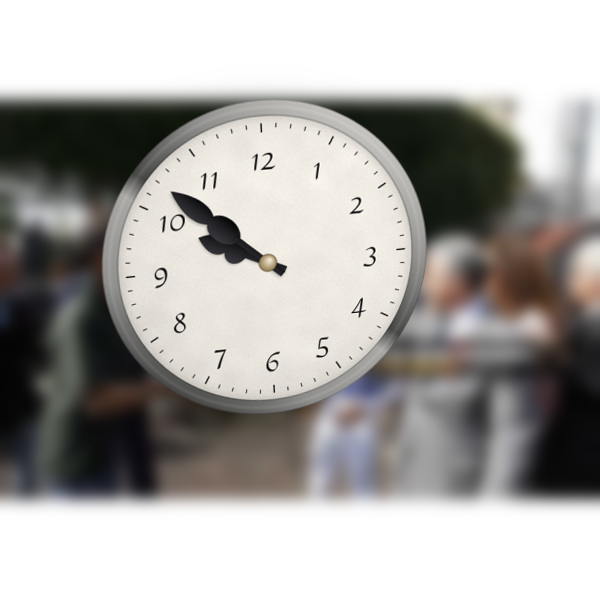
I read 9.52
